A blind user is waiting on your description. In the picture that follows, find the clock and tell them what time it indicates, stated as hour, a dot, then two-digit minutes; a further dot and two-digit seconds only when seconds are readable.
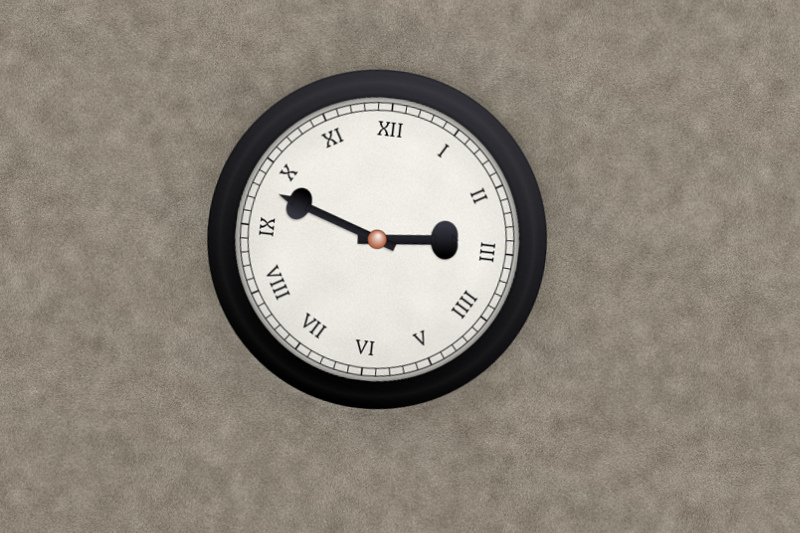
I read 2.48
